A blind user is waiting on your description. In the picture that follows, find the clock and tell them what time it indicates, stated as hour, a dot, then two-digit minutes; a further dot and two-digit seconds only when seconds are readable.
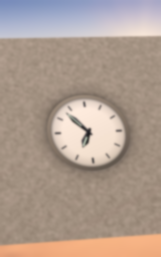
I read 6.53
